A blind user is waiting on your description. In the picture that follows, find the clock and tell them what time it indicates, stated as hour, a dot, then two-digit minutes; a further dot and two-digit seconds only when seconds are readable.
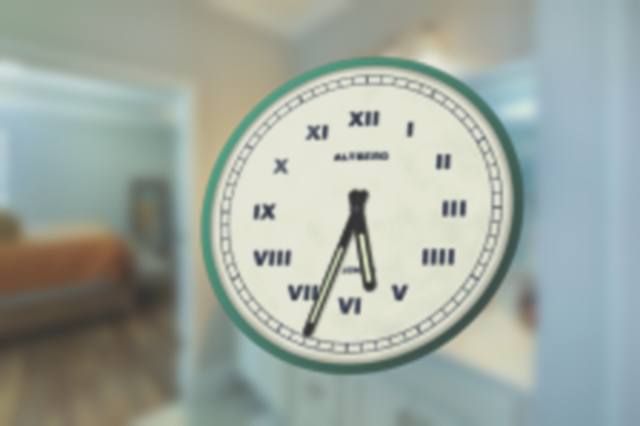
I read 5.33
